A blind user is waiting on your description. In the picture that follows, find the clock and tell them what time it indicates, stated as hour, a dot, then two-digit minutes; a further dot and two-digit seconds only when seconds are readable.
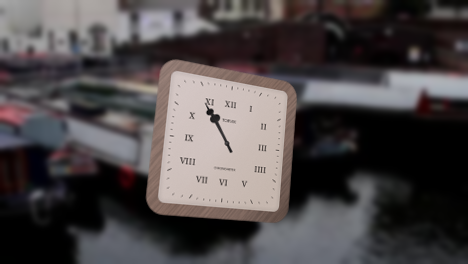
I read 10.54
